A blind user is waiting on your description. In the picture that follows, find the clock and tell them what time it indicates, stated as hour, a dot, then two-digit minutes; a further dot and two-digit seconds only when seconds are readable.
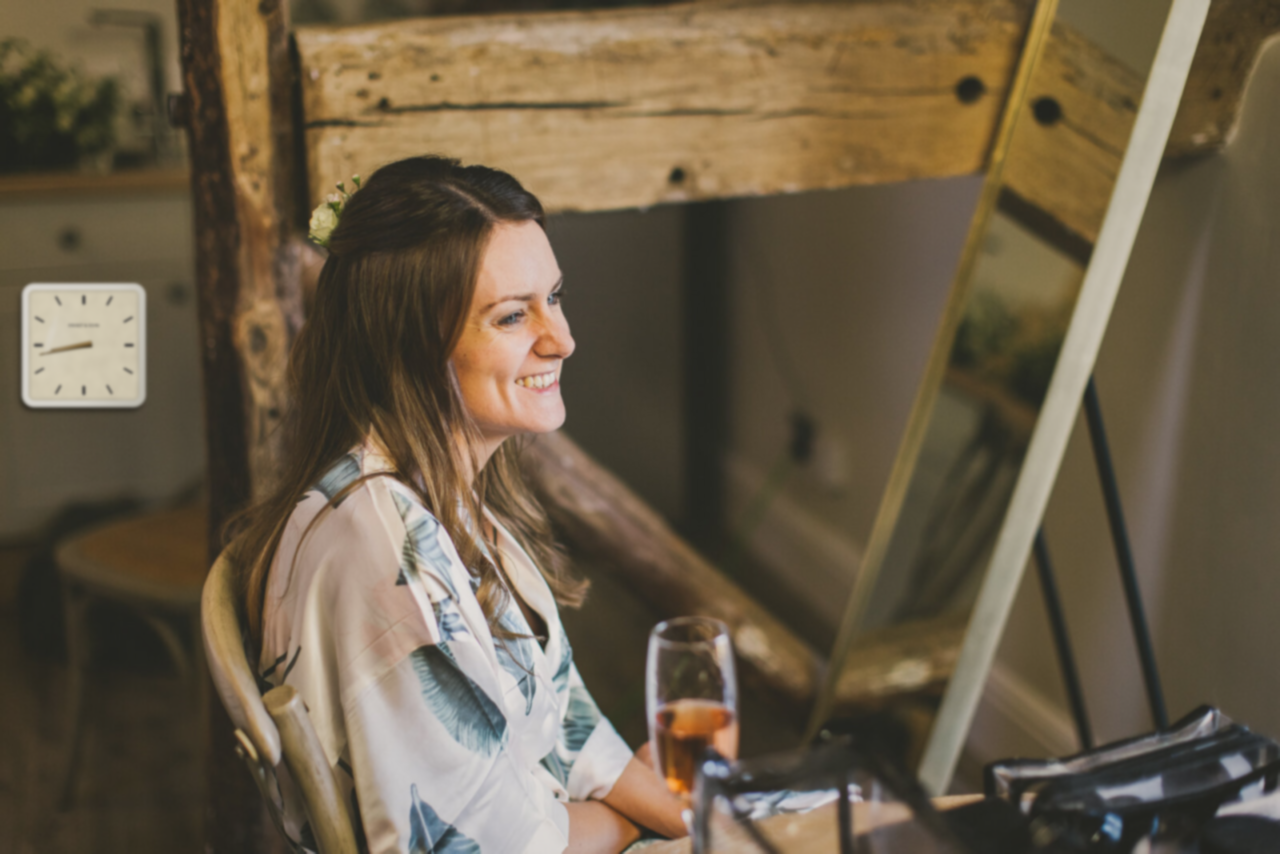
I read 8.43
